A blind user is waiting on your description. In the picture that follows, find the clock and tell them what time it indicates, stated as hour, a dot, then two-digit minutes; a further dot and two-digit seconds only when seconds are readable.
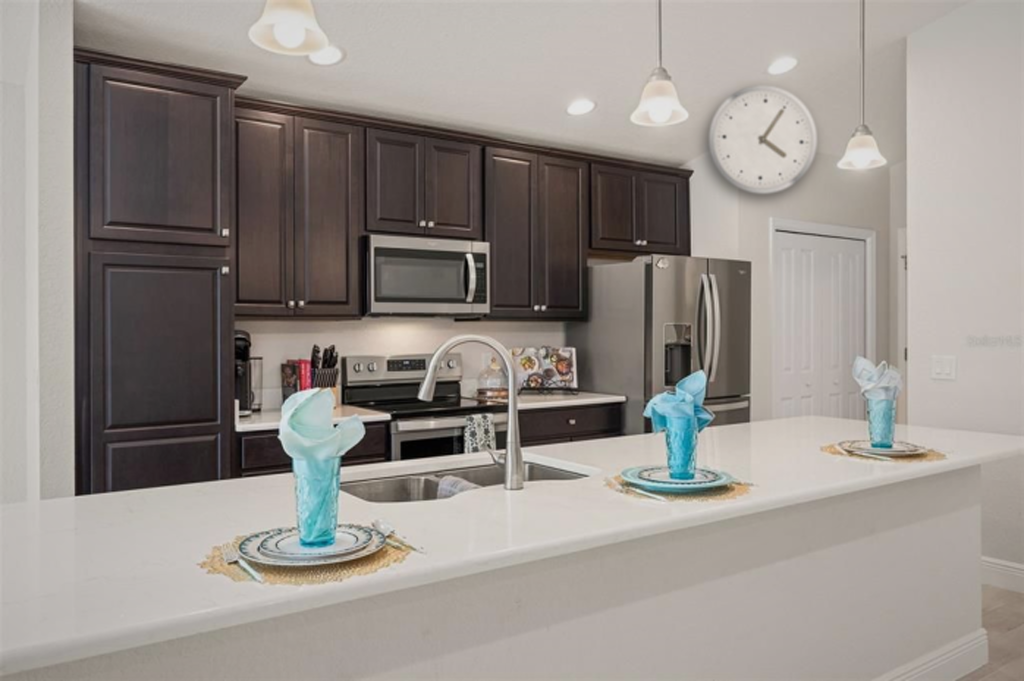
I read 4.05
